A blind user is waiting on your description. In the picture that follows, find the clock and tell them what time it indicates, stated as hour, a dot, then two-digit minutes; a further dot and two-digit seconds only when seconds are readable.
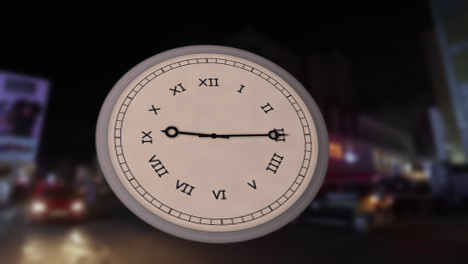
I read 9.15
